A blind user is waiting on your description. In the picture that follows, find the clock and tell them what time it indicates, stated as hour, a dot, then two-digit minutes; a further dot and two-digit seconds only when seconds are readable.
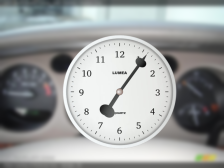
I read 7.06
